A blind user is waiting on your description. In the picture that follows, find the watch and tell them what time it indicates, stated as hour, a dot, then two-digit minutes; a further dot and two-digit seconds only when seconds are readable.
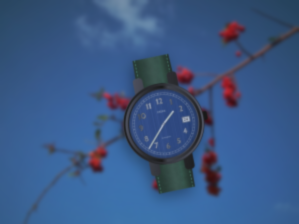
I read 1.37
